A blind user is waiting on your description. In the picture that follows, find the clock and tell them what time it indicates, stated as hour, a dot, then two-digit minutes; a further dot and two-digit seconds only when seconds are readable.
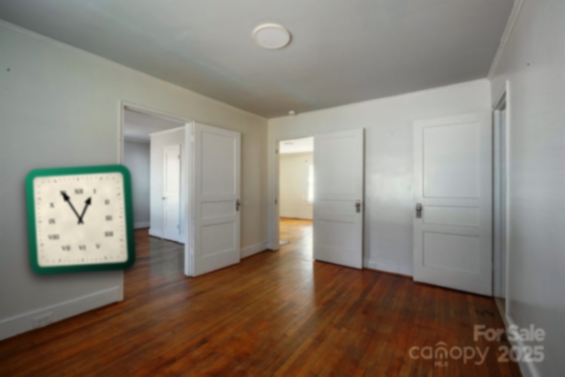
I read 12.55
